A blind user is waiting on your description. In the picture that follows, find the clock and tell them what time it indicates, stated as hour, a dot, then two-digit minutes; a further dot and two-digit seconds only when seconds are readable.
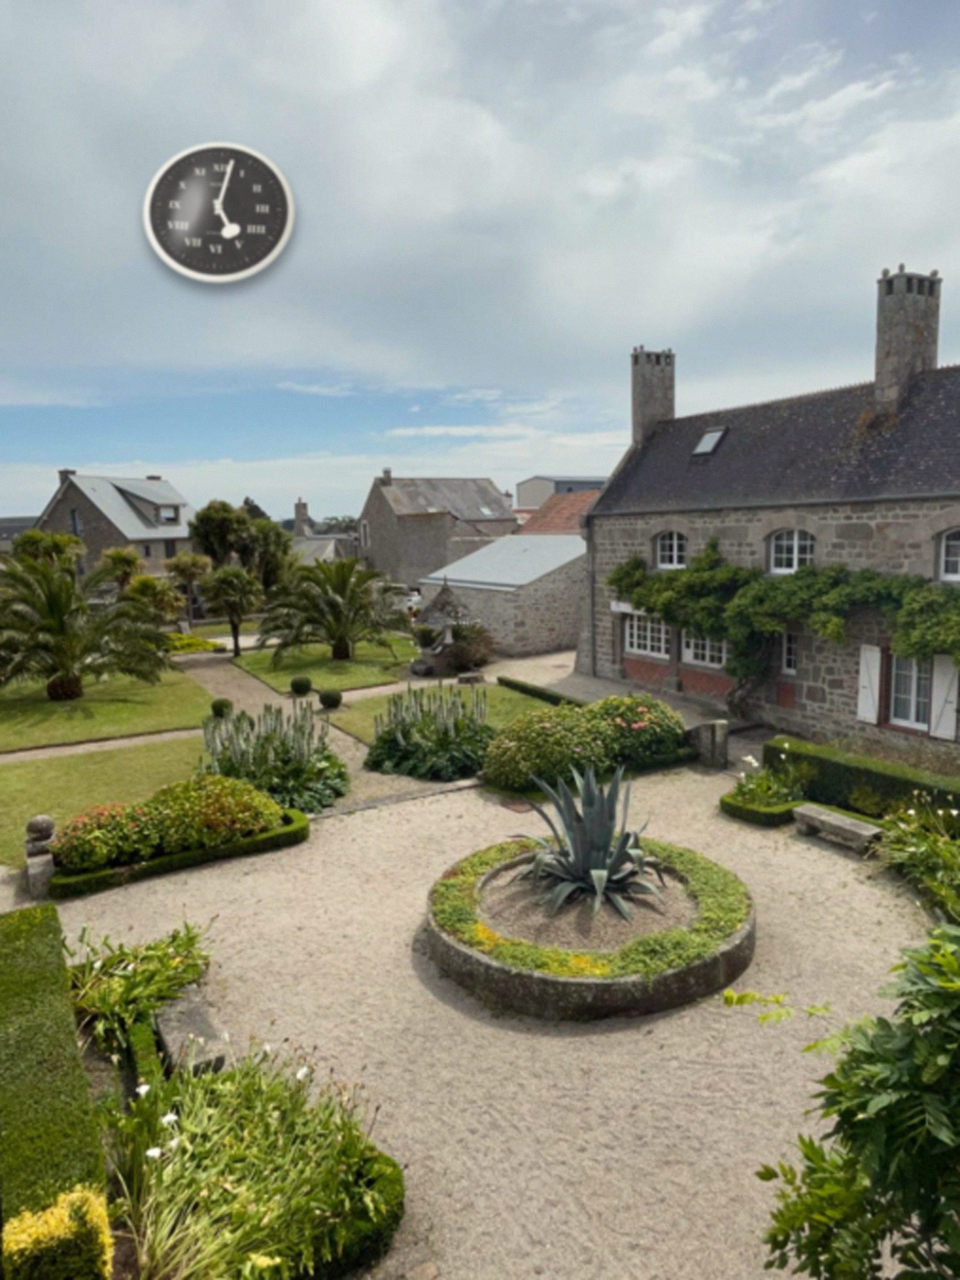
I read 5.02
